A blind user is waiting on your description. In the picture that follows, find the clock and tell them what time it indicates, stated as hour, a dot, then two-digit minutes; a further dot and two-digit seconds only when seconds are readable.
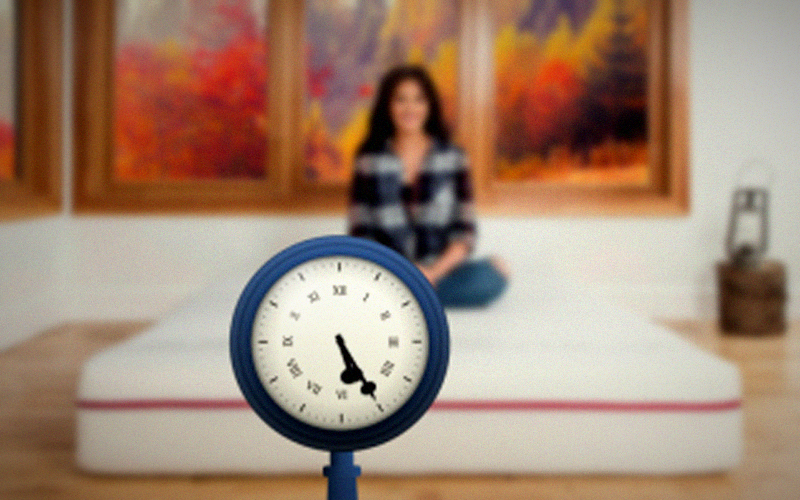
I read 5.25
